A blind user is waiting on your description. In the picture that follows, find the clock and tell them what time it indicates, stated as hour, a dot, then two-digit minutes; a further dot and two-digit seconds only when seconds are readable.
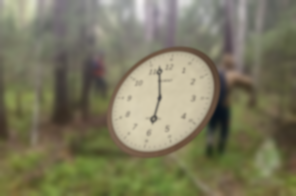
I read 5.57
